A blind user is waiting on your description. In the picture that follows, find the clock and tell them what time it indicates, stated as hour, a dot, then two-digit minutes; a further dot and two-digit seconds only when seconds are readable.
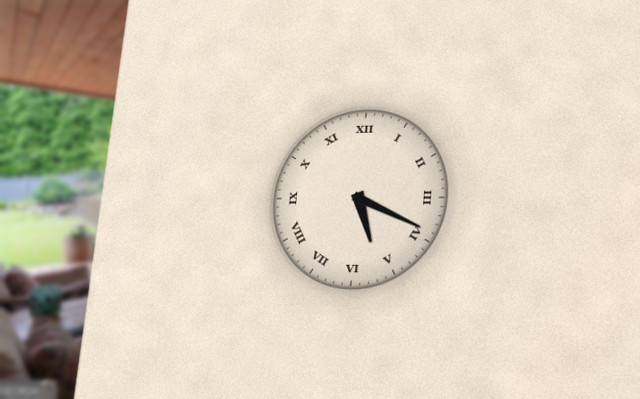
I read 5.19
